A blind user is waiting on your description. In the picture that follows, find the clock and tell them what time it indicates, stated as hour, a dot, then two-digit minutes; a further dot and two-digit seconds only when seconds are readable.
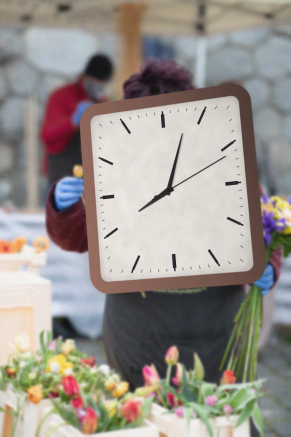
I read 8.03.11
